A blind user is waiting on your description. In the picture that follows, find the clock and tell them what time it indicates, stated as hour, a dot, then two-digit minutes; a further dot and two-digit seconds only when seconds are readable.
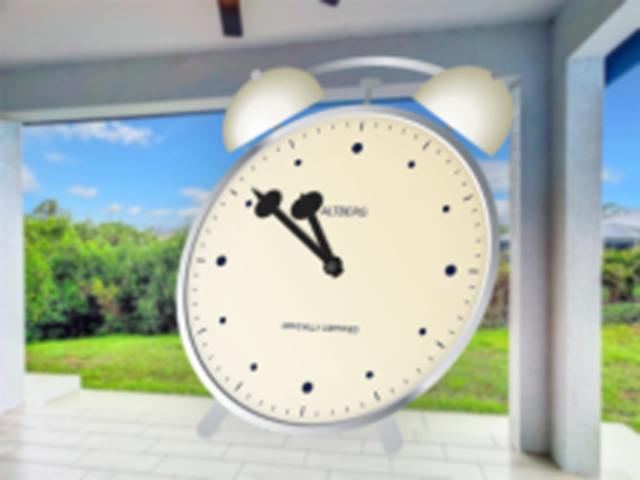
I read 10.51
